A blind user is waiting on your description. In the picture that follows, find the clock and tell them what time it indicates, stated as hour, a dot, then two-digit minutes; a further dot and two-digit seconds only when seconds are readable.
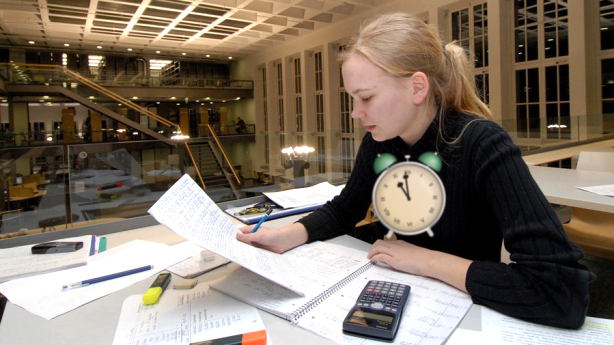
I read 10.59
